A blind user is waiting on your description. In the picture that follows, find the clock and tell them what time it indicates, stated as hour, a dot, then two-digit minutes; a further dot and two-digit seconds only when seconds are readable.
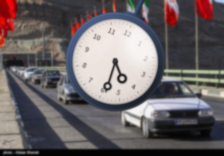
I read 4.29
